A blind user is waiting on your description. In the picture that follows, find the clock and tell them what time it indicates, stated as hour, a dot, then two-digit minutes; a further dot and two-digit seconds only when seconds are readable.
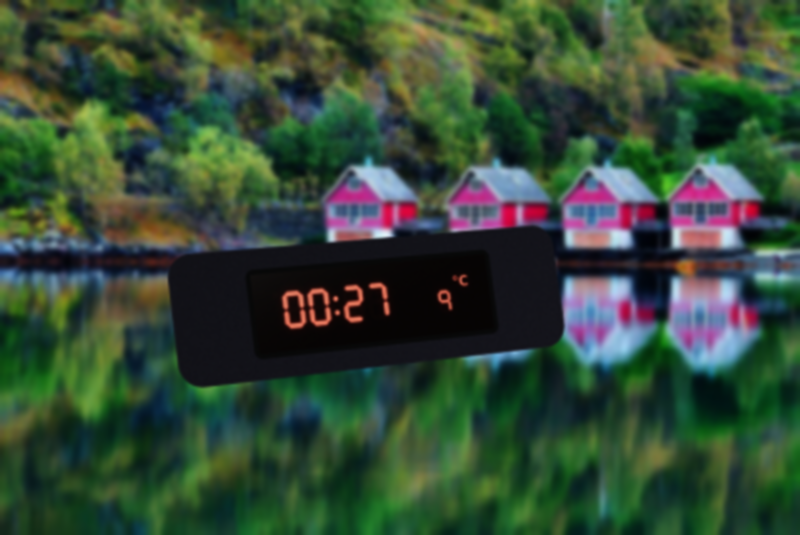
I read 0.27
